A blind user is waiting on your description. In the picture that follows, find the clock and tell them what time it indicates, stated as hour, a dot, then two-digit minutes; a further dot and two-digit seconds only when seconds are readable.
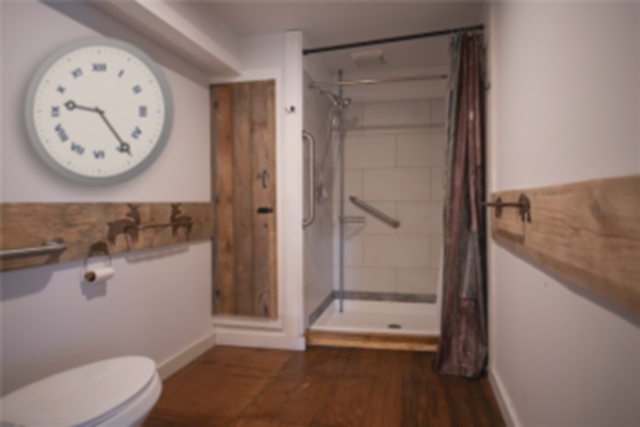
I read 9.24
